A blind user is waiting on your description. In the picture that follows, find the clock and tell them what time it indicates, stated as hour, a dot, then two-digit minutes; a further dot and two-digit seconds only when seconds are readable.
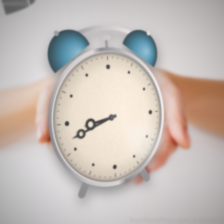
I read 8.42
